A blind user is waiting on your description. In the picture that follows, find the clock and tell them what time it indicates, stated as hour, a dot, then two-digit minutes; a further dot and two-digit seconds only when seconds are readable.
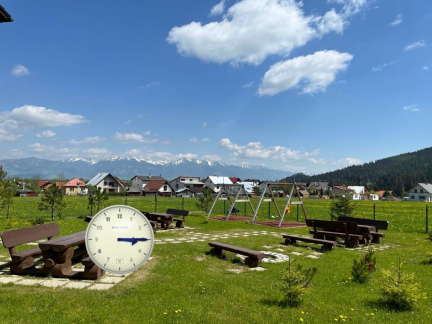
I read 3.15
